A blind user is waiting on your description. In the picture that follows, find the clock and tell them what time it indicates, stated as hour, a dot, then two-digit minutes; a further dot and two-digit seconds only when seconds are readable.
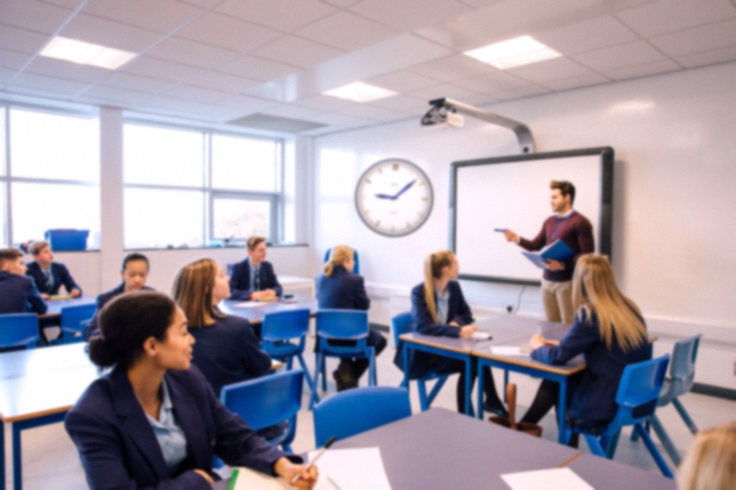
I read 9.08
